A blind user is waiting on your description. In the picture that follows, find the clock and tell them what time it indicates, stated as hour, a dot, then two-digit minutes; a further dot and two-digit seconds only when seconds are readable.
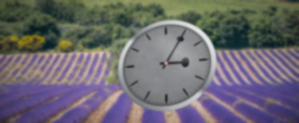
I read 3.05
